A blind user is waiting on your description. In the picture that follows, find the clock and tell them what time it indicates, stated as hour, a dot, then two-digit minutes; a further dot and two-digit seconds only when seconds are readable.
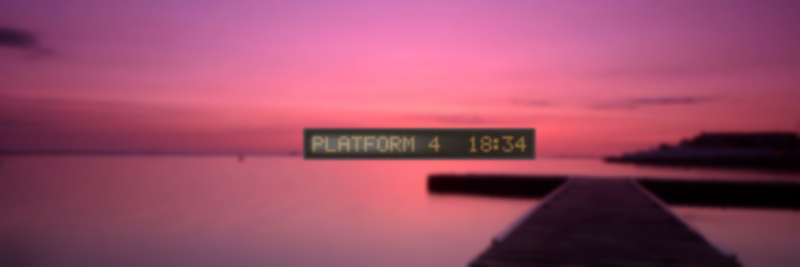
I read 18.34
